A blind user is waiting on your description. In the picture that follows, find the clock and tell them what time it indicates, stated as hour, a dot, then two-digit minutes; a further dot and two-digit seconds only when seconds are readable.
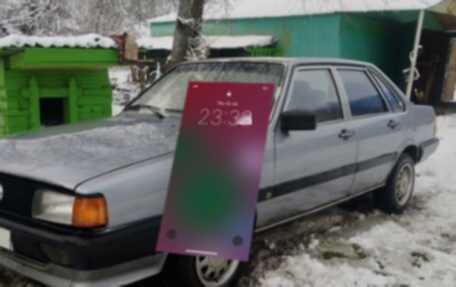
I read 23.33
